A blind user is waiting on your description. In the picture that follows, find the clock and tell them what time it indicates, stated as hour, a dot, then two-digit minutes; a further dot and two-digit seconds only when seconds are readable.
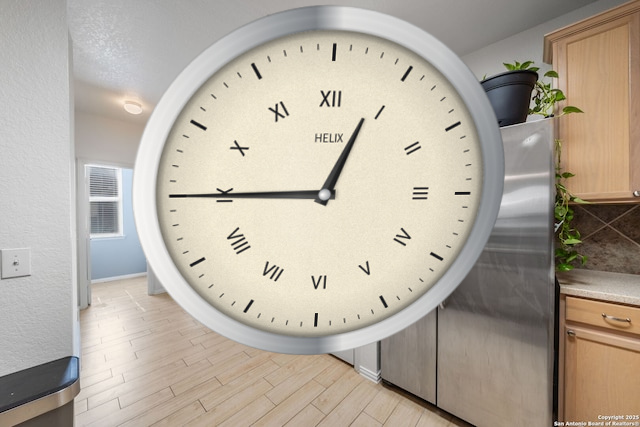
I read 12.45
